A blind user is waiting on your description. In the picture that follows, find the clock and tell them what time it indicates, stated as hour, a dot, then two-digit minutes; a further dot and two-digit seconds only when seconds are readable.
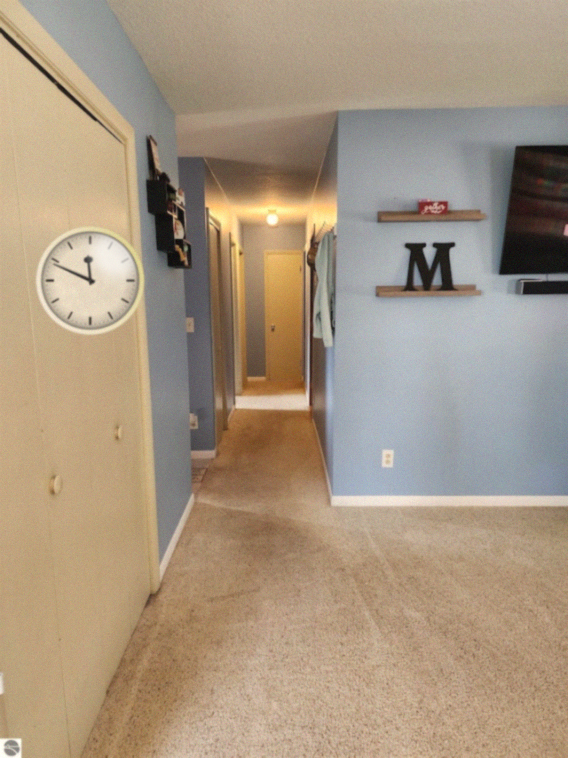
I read 11.49
